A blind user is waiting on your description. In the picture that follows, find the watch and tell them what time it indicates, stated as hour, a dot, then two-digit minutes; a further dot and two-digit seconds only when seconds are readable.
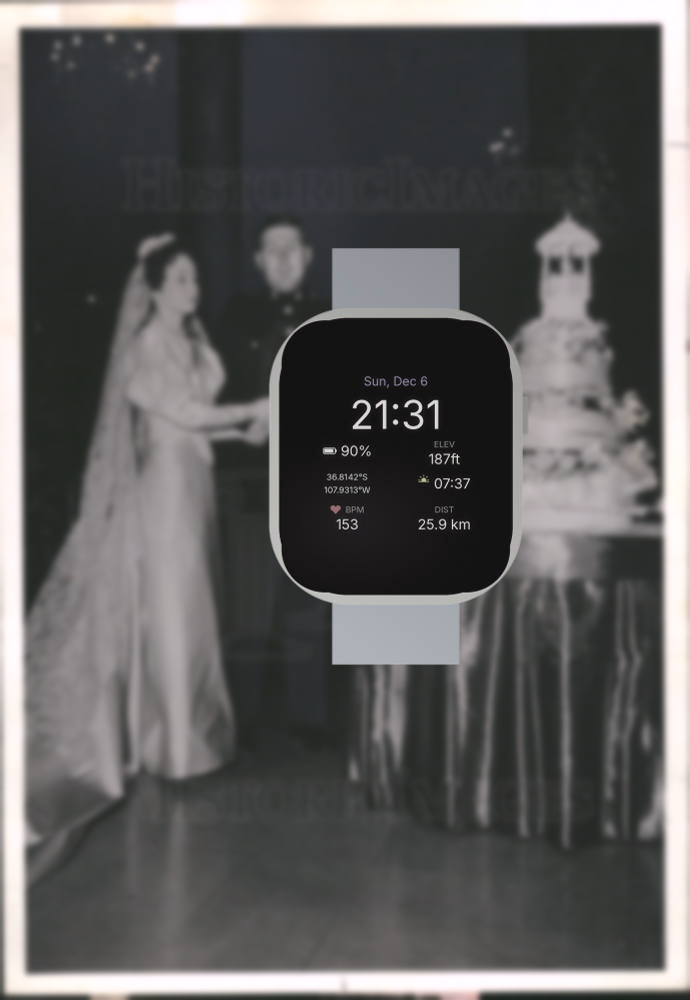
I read 21.31
